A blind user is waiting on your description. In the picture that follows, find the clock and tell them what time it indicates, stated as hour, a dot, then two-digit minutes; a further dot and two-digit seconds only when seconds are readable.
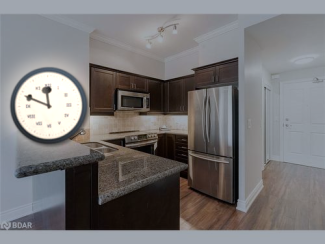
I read 11.49
